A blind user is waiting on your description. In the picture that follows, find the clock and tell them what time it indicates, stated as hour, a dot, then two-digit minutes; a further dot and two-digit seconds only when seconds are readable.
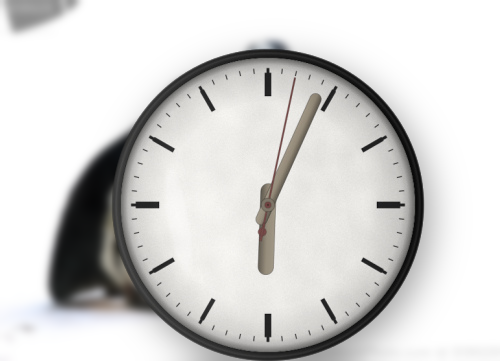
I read 6.04.02
